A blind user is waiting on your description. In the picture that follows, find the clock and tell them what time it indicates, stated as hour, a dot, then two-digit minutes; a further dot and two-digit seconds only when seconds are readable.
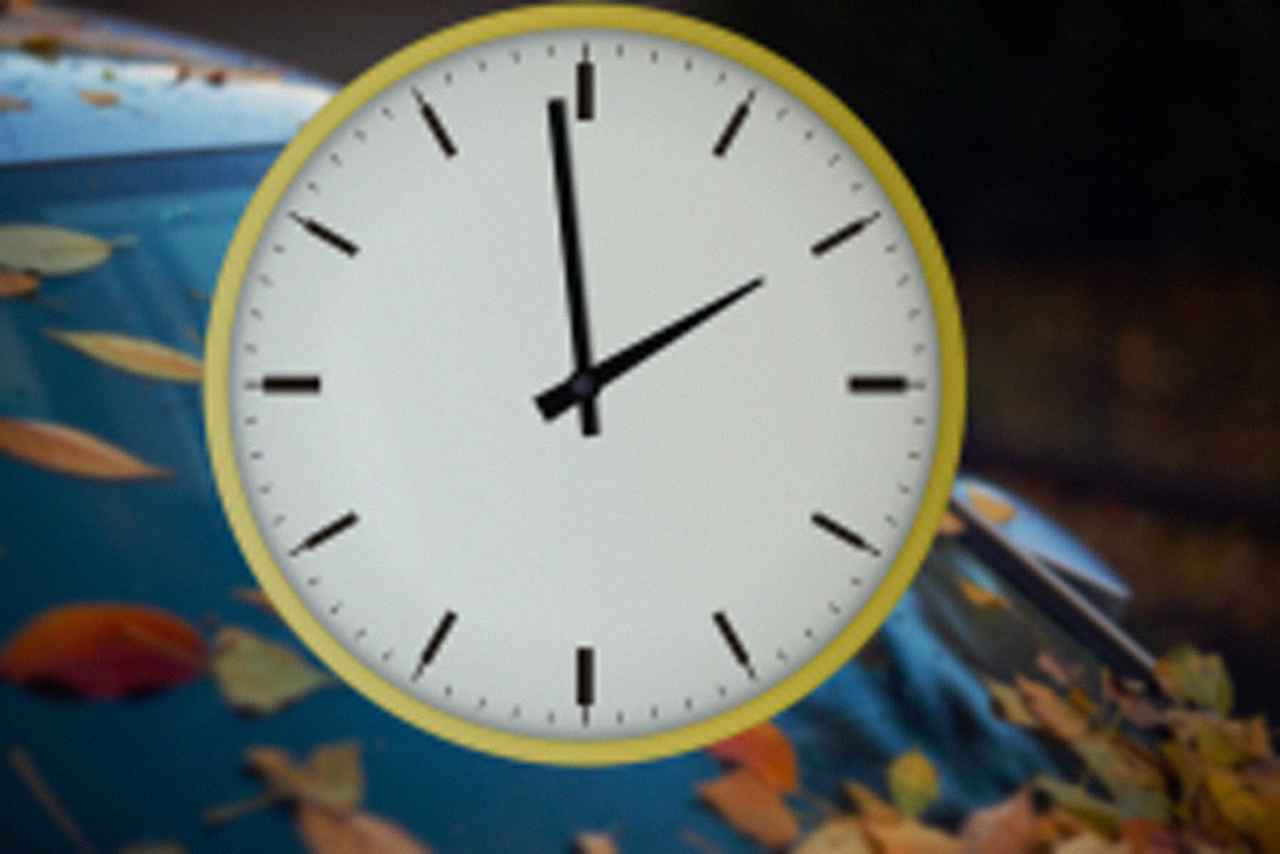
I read 1.59
